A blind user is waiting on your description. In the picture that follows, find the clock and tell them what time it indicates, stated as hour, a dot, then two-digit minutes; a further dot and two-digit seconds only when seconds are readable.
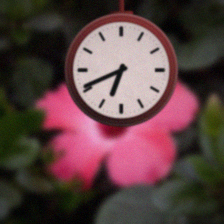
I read 6.41
